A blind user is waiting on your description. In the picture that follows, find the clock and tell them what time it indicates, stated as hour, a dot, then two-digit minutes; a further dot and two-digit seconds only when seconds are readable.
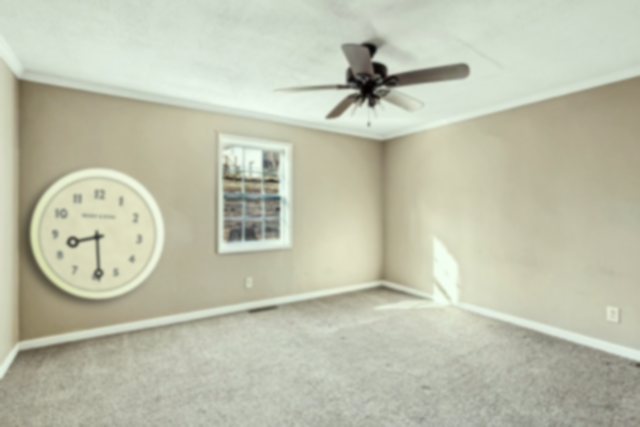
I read 8.29
